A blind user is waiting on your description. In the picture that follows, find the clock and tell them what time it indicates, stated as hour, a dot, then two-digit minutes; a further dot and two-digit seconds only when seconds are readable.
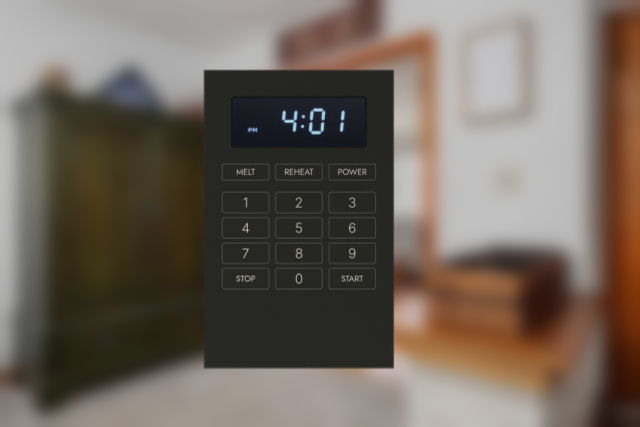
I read 4.01
